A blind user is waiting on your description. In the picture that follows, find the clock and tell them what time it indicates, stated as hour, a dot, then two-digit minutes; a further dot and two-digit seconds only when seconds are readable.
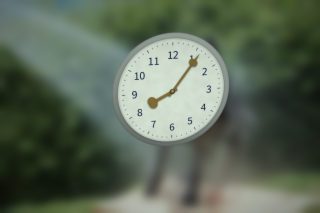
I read 8.06
